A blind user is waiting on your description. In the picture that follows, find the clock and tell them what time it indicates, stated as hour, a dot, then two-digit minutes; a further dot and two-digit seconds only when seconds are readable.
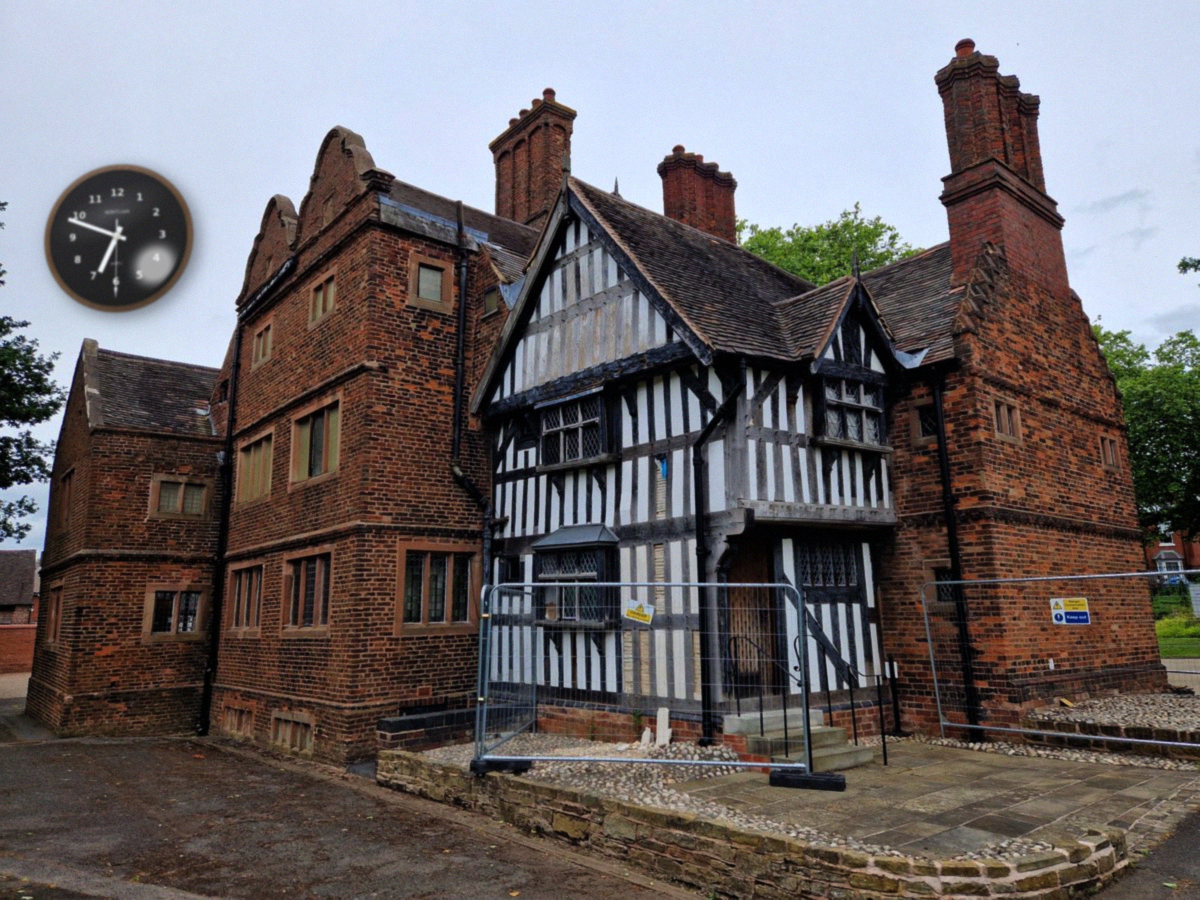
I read 6.48.30
